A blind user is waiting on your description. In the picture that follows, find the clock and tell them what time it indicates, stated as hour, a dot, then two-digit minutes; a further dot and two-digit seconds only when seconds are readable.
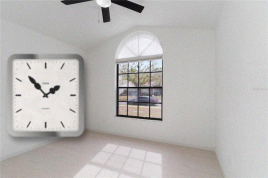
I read 1.53
